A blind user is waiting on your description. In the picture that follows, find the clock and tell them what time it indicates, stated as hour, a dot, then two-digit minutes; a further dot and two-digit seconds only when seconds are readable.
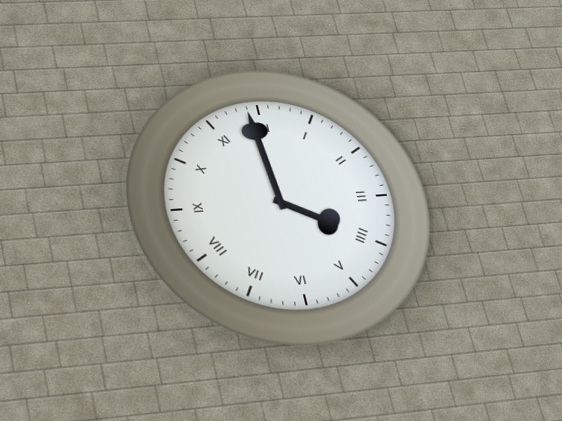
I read 3.59
